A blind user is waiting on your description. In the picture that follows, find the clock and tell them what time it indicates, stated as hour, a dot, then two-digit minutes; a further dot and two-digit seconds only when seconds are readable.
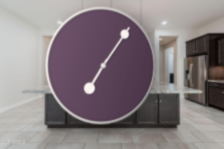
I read 7.06
